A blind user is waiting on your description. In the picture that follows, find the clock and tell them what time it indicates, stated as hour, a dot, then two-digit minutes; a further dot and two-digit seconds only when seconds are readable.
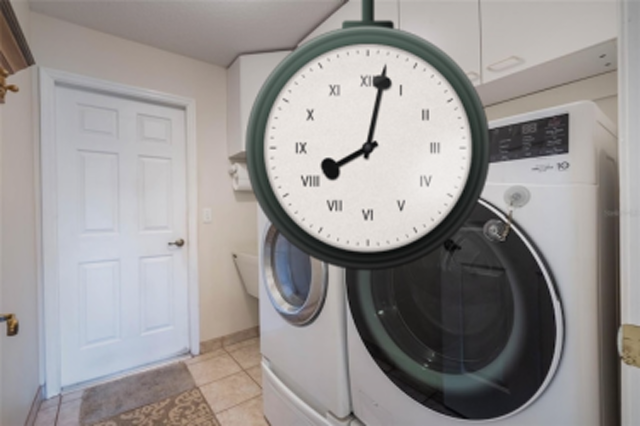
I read 8.02
